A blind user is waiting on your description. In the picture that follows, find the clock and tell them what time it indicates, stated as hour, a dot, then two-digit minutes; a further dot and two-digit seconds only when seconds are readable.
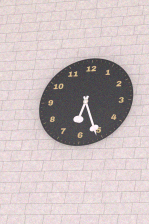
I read 6.26
